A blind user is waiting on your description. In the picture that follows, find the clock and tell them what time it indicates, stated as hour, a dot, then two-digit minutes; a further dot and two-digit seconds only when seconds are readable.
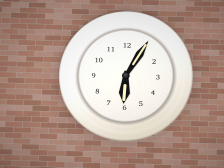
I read 6.05
